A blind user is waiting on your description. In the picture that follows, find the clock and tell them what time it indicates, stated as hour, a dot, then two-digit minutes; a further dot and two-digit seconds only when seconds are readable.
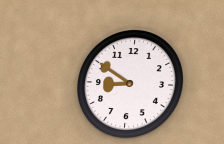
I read 8.50
